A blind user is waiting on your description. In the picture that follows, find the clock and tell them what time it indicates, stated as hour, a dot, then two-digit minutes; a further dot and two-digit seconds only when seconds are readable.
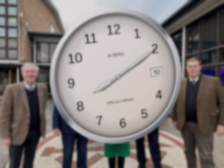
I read 8.10
